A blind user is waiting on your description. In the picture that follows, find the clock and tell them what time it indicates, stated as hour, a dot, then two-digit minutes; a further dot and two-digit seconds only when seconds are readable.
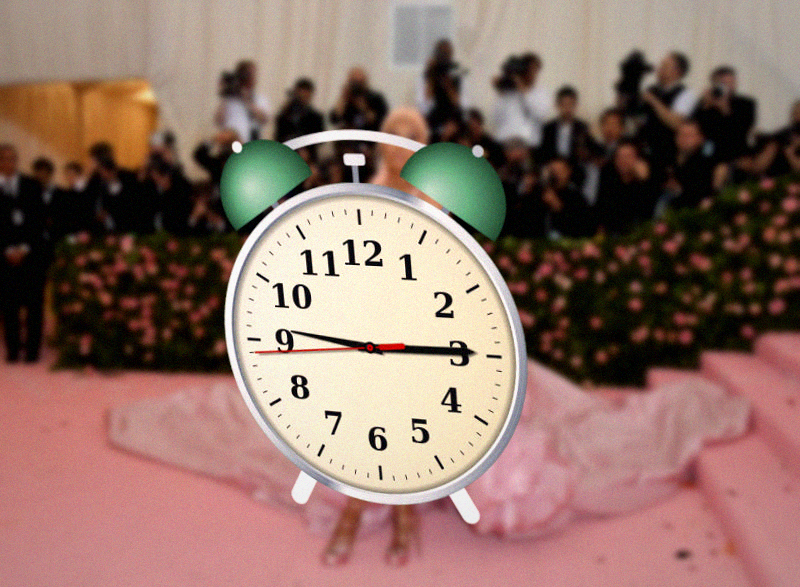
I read 9.14.44
